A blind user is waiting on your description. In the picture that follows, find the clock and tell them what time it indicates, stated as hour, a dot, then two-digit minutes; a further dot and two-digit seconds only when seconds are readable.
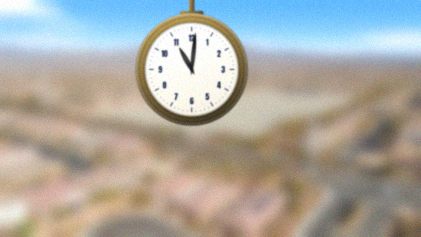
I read 11.01
